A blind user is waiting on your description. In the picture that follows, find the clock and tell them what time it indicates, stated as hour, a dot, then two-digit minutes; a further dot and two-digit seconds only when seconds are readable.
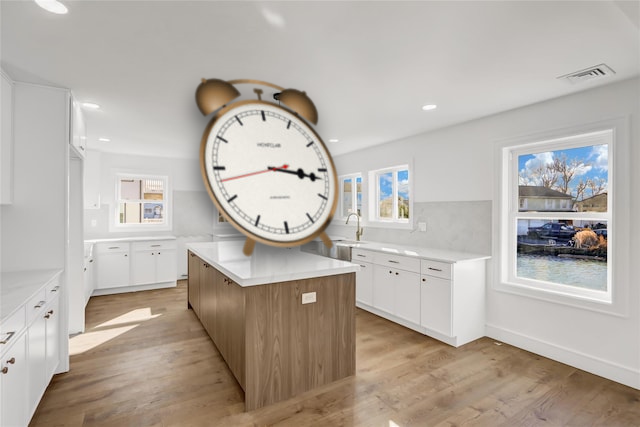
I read 3.16.43
